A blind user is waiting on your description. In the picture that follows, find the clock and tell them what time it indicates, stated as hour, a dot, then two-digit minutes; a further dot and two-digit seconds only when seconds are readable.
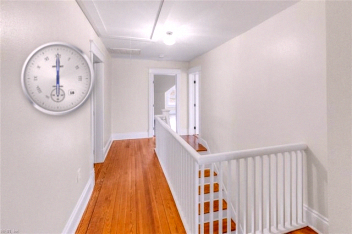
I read 6.00
